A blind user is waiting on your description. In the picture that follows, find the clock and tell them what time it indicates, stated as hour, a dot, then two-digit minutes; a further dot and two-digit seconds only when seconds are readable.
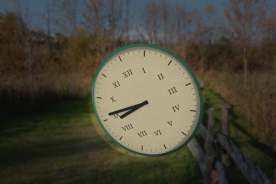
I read 8.46
